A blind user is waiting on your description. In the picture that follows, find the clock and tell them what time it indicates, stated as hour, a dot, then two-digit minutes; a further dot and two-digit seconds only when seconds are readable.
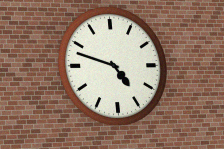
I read 4.48
